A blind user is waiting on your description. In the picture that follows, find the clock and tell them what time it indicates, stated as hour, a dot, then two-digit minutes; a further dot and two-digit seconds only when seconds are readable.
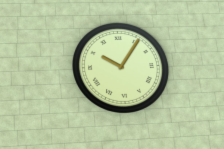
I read 10.06
